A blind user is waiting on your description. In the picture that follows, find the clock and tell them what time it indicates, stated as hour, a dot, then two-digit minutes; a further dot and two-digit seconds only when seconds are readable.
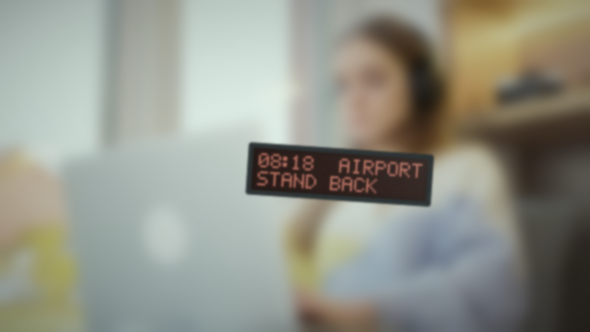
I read 8.18
